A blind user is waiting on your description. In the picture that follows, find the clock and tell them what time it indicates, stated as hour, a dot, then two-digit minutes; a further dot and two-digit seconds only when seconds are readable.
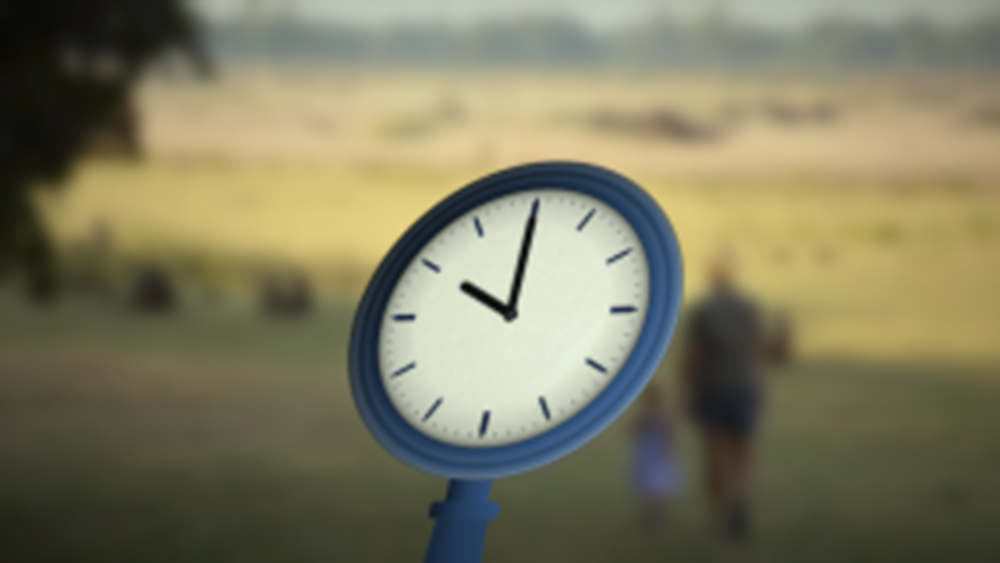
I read 10.00
